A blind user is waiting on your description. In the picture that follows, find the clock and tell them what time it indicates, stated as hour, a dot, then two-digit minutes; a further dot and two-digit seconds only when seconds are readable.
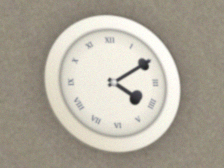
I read 4.10
